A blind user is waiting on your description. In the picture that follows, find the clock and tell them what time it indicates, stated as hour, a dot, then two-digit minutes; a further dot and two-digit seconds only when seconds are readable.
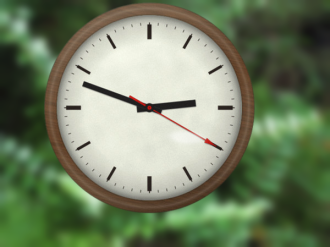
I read 2.48.20
